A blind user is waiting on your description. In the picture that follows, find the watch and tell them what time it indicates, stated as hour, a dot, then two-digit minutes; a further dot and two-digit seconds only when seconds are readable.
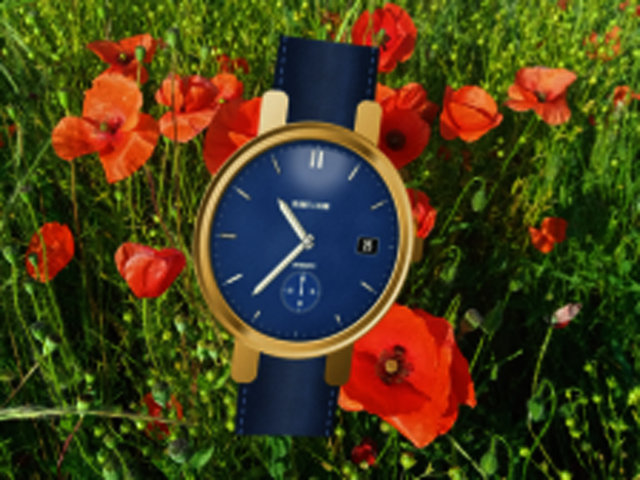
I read 10.37
